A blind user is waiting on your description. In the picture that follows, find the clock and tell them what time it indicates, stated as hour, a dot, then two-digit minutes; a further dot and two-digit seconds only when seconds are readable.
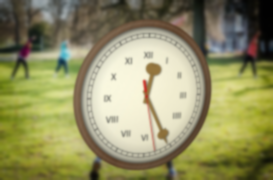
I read 12.25.28
